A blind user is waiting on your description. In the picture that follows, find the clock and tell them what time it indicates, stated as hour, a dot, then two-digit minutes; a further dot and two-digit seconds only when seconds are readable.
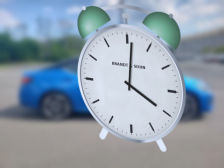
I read 4.01
